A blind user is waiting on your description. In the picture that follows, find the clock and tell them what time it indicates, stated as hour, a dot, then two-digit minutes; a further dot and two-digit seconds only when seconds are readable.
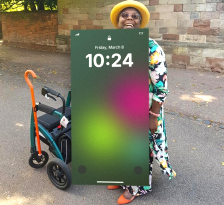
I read 10.24
